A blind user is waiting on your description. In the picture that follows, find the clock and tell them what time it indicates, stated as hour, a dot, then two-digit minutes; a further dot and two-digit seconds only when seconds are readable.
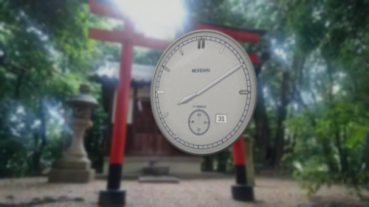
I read 8.10
